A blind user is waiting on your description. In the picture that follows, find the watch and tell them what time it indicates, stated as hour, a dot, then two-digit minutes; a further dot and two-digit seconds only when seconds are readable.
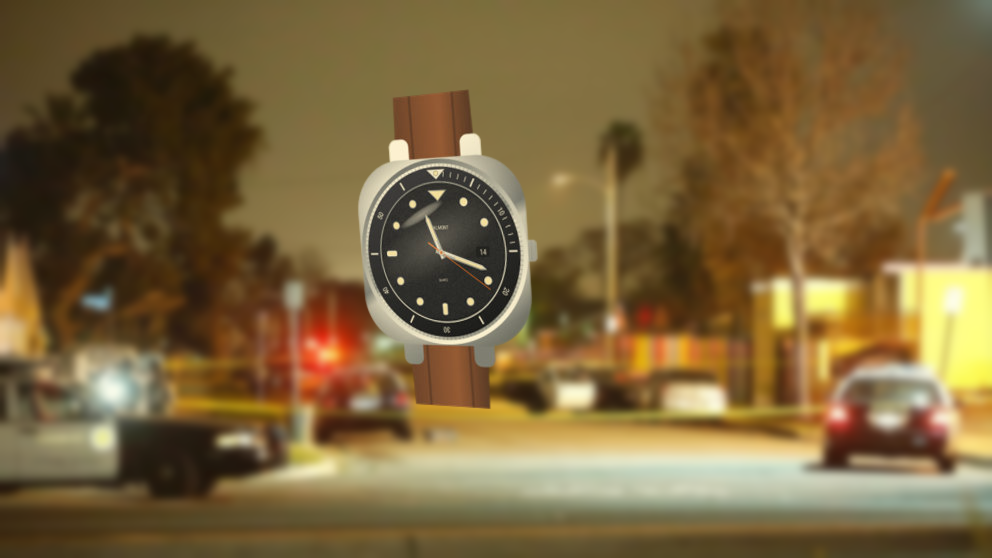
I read 11.18.21
